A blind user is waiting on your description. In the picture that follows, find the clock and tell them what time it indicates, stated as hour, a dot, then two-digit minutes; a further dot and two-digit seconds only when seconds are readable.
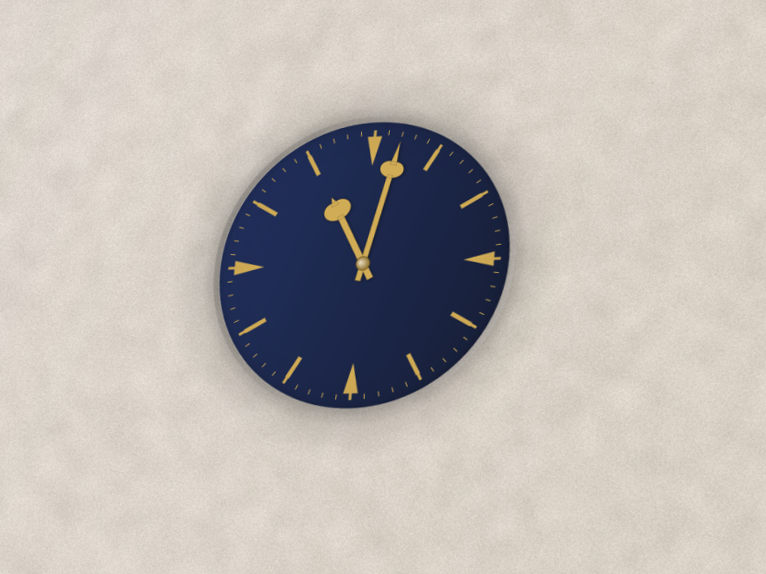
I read 11.02
